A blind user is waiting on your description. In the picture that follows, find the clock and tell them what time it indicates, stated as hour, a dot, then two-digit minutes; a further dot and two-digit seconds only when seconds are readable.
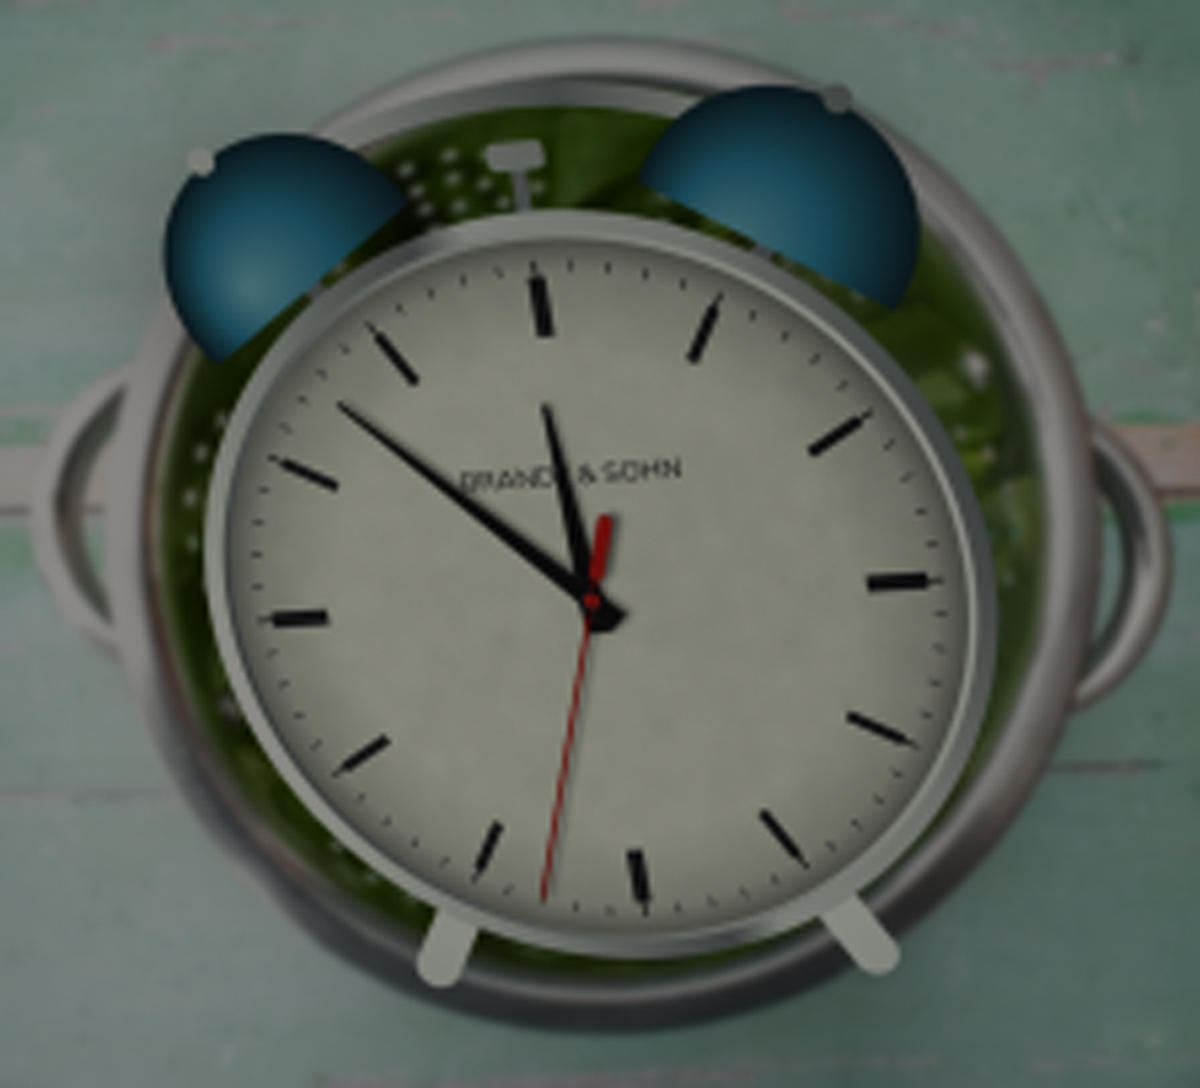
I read 11.52.33
